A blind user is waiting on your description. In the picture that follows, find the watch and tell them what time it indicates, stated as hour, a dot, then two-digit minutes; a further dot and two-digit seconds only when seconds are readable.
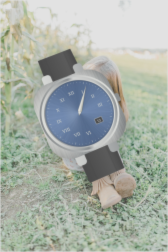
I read 1.06
